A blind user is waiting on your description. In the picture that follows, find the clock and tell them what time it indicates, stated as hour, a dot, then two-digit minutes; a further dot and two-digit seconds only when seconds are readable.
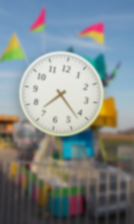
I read 7.22
